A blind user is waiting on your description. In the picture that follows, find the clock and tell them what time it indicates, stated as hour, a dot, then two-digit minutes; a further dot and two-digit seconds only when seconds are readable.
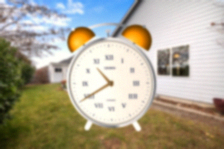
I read 10.40
